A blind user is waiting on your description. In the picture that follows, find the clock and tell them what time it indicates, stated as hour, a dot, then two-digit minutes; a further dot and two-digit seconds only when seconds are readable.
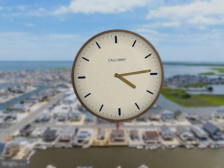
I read 4.14
